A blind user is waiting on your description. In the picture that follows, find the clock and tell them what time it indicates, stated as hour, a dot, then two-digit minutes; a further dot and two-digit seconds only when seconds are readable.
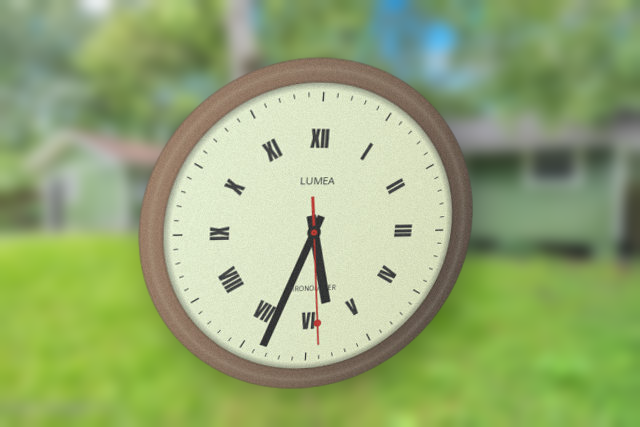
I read 5.33.29
